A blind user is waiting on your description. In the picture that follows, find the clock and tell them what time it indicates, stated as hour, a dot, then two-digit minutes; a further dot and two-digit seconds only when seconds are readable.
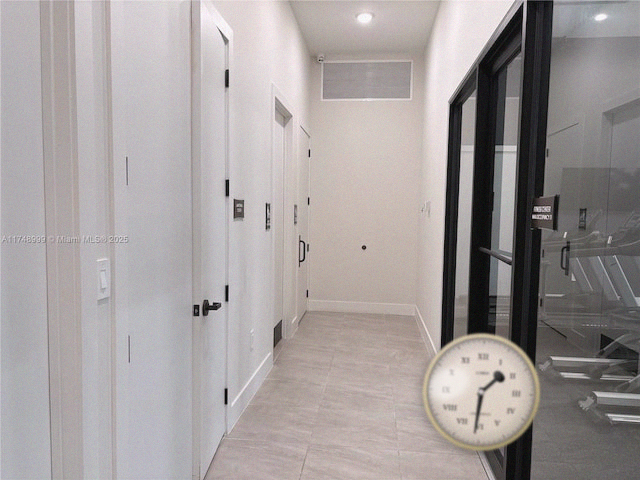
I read 1.31
